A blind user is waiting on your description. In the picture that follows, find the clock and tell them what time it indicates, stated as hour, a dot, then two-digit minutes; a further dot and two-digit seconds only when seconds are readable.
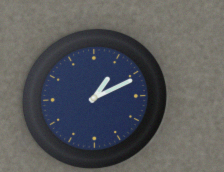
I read 1.11
